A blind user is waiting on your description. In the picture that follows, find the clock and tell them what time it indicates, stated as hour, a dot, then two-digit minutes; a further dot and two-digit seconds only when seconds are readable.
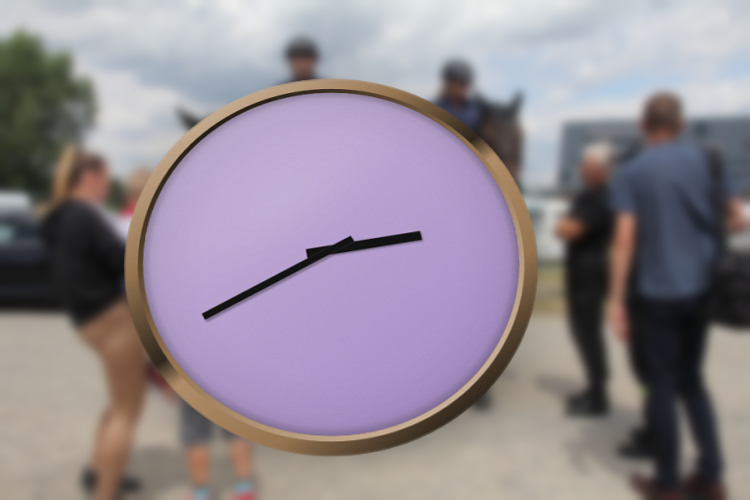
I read 2.40
